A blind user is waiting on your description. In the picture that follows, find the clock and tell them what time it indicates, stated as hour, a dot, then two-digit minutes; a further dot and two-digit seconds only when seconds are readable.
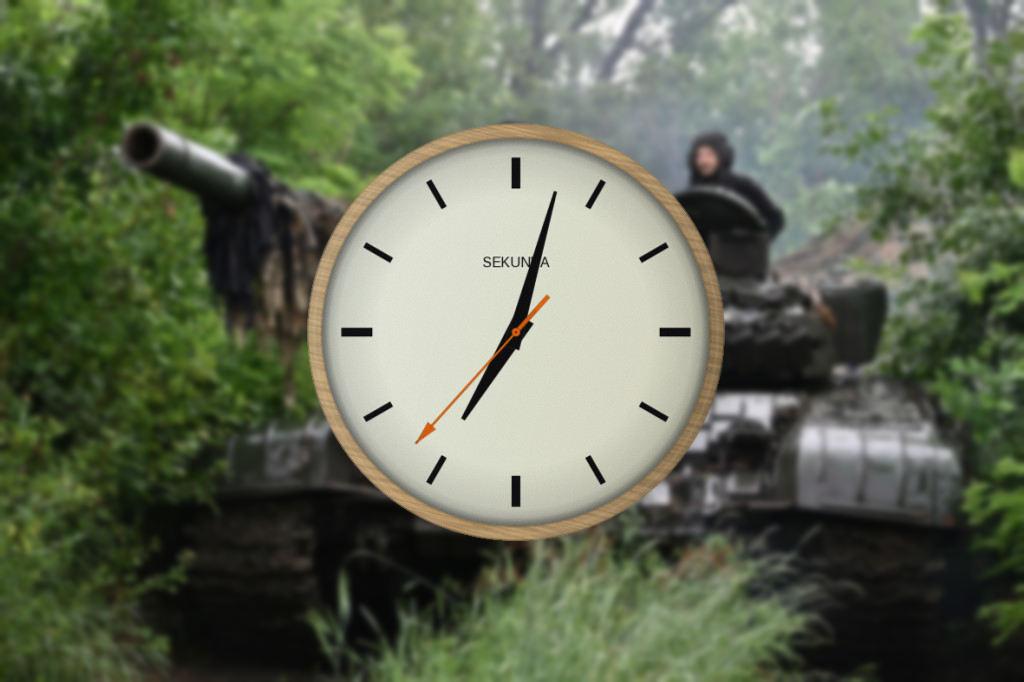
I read 7.02.37
